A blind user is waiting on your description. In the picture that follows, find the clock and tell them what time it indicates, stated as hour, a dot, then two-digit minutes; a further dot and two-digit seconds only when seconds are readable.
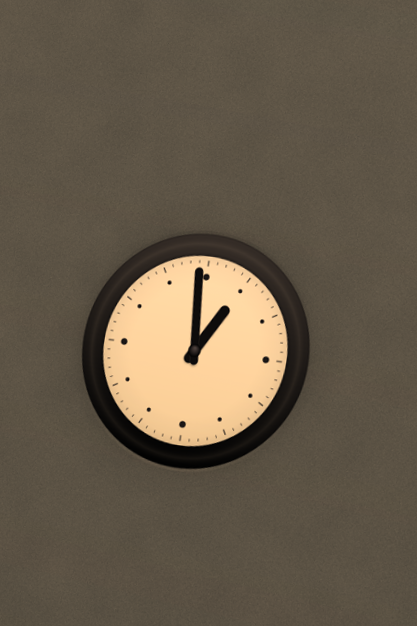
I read 12.59
